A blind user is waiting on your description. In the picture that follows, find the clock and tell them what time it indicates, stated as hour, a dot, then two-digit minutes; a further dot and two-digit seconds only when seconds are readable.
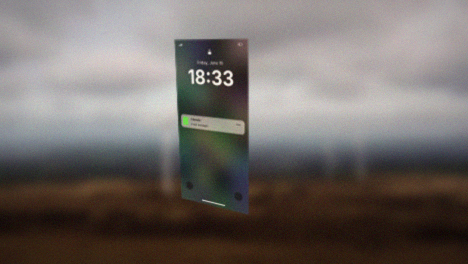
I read 18.33
